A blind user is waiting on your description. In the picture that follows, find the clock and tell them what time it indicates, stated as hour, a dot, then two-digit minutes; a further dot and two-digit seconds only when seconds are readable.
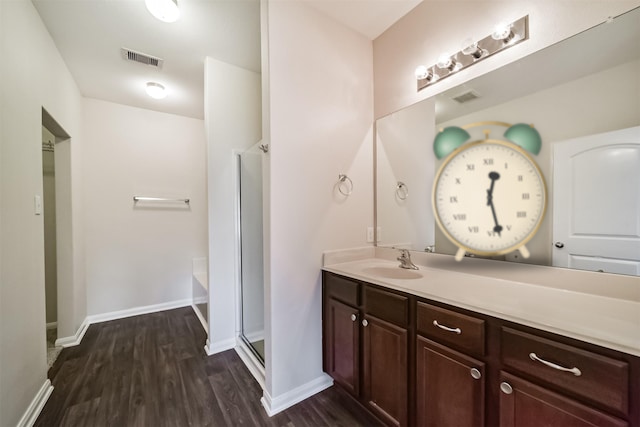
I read 12.28
